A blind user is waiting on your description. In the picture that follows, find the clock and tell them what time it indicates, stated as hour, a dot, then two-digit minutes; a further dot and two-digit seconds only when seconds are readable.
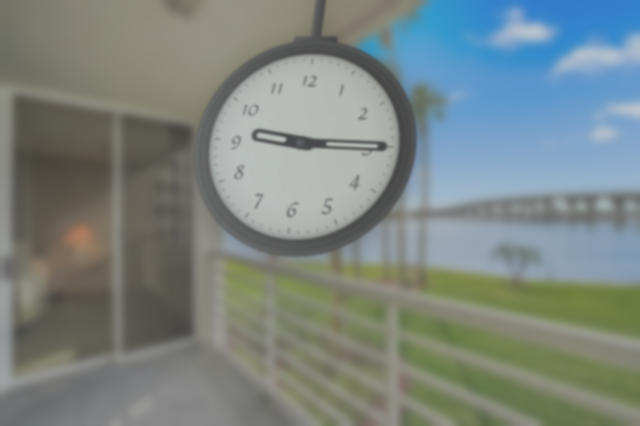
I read 9.15
